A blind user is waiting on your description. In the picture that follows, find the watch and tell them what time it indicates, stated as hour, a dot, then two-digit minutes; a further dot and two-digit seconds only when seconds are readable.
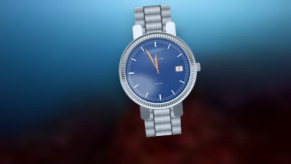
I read 11.56
